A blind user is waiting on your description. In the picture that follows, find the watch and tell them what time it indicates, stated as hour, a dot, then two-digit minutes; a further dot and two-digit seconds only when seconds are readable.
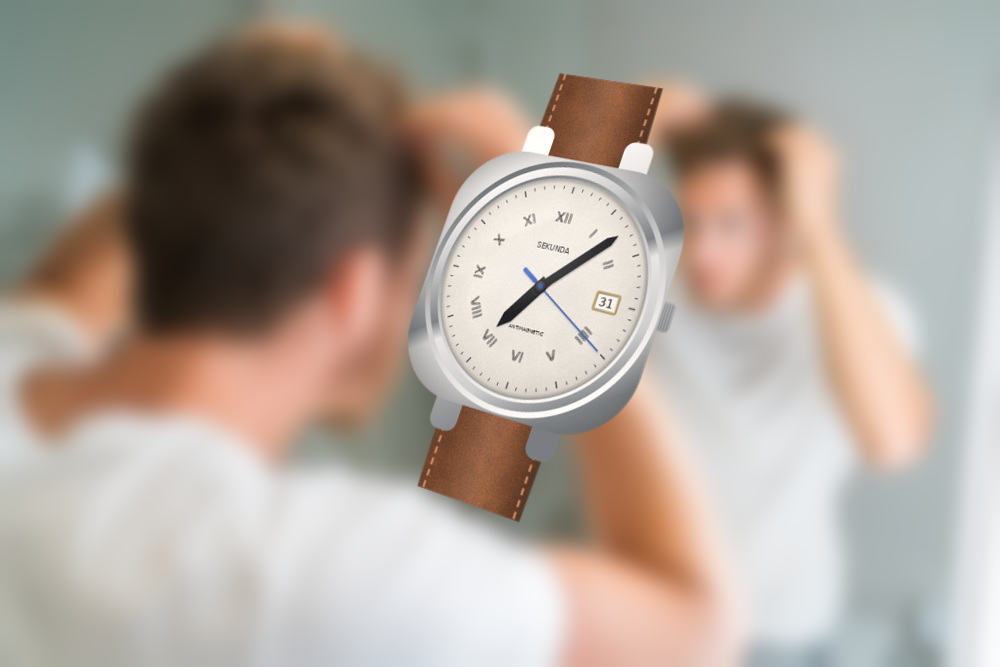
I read 7.07.20
